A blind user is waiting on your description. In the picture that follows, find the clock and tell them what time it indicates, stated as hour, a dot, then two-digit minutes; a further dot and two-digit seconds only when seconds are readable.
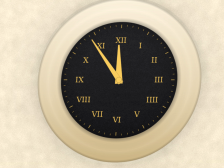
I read 11.54
